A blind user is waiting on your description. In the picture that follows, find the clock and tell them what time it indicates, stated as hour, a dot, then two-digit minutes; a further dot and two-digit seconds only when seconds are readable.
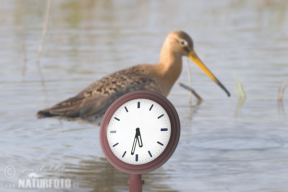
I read 5.32
